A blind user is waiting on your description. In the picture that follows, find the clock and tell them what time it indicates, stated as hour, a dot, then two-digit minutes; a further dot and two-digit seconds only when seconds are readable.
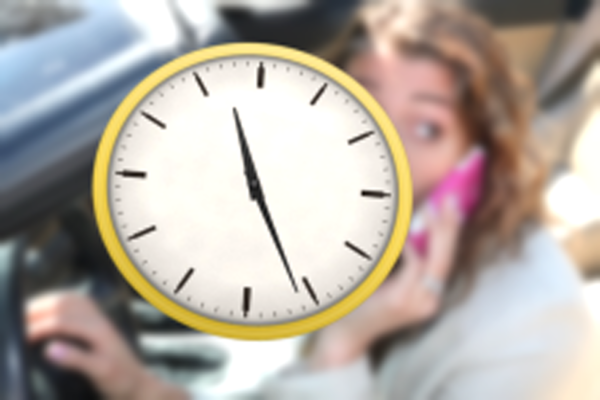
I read 11.26
